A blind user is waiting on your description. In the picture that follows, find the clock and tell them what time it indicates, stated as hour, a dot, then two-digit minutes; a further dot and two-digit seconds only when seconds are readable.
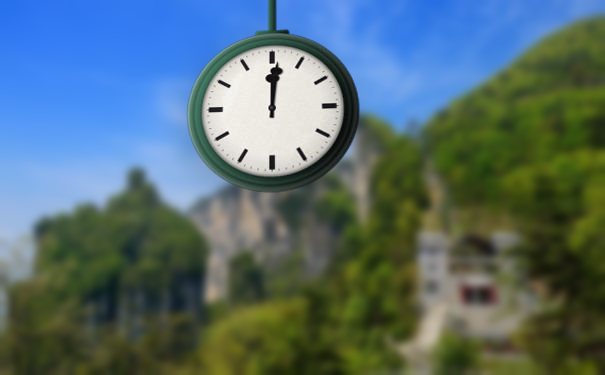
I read 12.01
